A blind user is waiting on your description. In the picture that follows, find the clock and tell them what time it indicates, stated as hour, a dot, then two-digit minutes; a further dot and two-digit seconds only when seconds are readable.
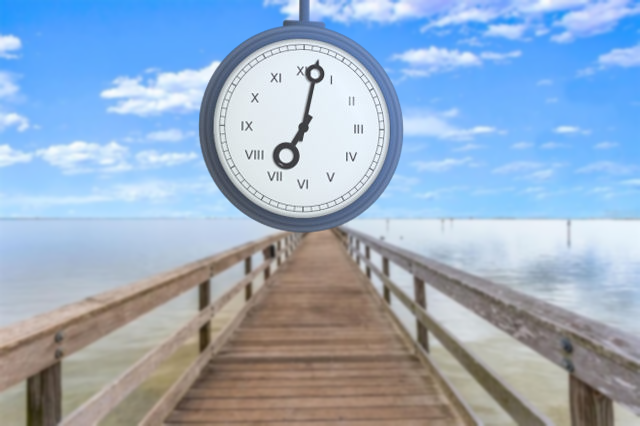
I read 7.02
